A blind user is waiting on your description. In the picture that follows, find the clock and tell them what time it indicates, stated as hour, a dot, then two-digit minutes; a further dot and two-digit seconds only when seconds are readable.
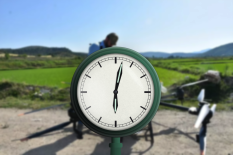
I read 6.02
